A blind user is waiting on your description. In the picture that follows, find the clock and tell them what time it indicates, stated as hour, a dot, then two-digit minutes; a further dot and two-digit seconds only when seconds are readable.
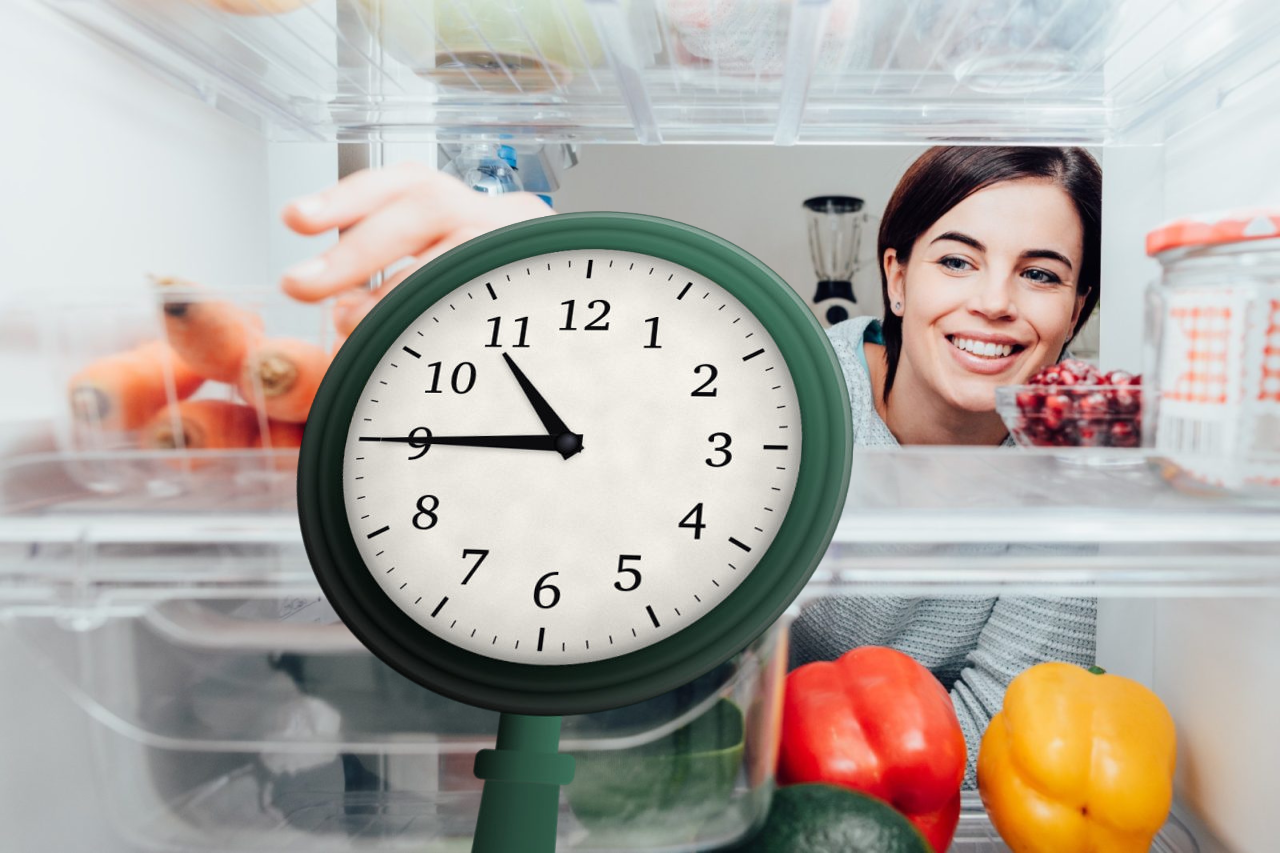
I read 10.45
